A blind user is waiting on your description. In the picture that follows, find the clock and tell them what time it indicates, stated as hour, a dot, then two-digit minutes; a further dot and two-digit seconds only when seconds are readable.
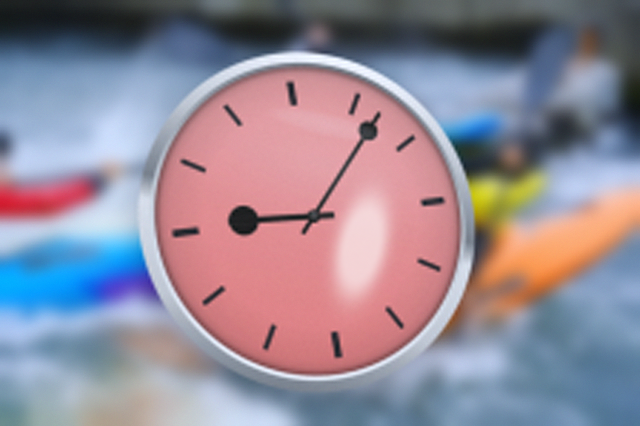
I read 9.07
